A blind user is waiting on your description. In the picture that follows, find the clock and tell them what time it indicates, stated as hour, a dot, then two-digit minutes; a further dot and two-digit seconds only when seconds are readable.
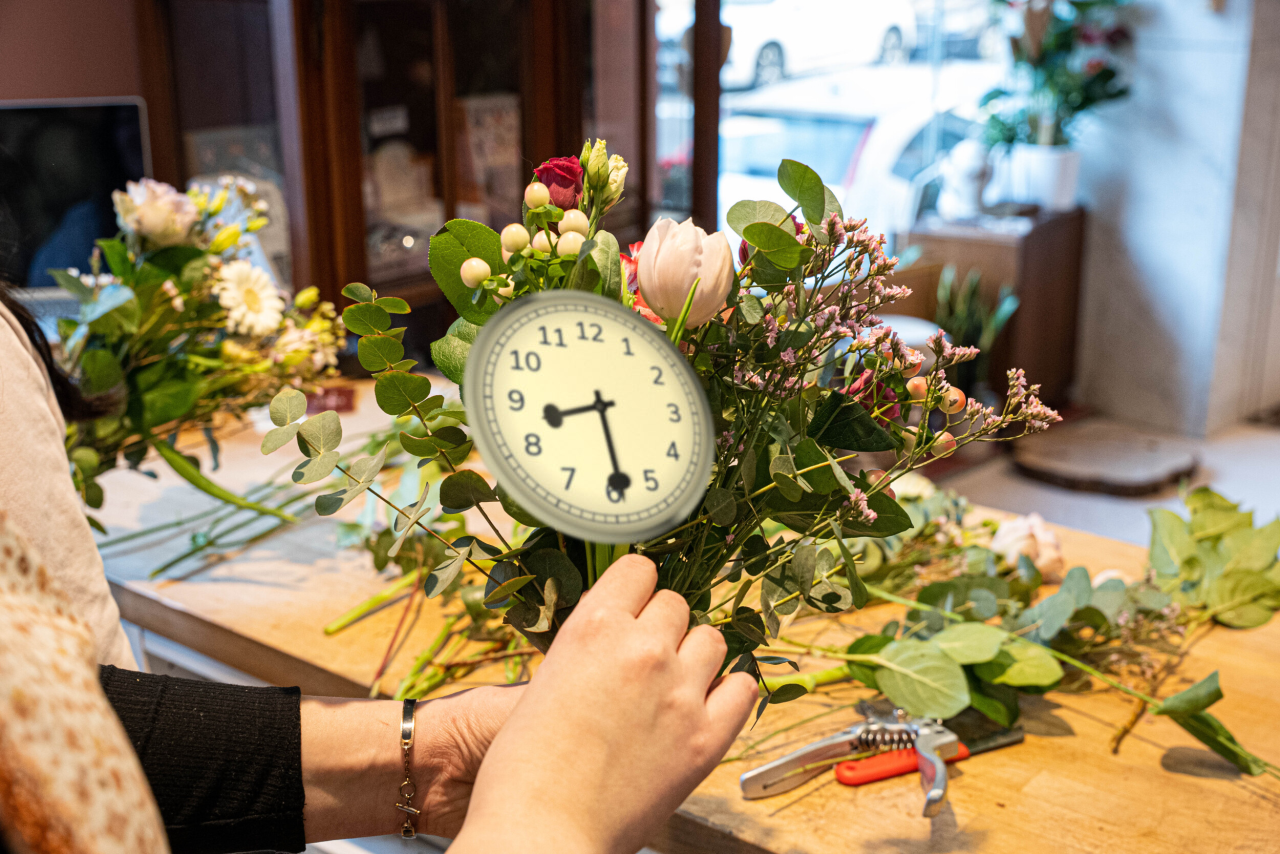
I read 8.29
